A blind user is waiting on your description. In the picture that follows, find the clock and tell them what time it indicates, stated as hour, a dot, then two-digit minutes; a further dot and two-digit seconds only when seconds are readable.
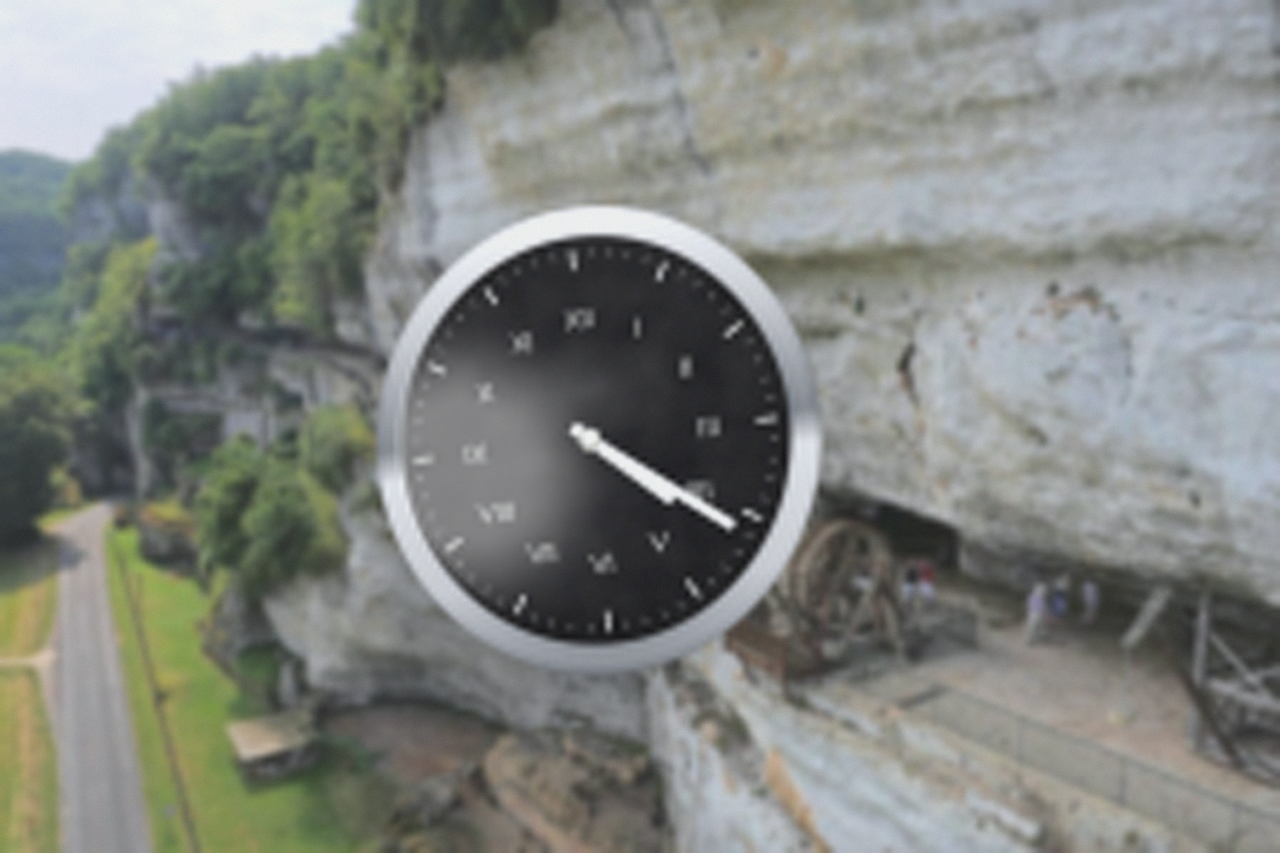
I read 4.21
